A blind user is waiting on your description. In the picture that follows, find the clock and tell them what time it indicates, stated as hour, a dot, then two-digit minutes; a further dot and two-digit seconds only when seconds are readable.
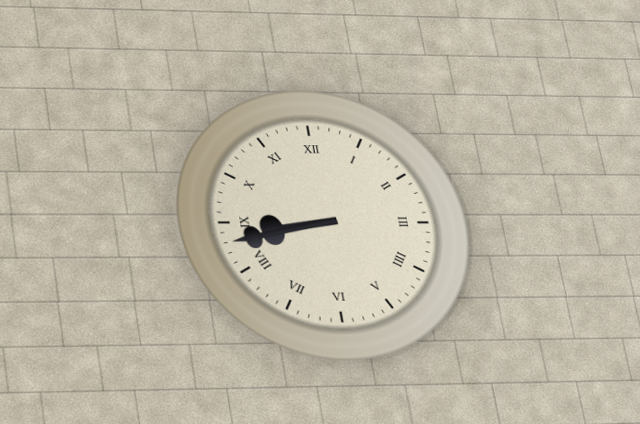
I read 8.43
